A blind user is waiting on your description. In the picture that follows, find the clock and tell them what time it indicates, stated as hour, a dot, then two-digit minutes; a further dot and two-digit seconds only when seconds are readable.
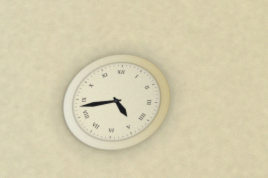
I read 4.43
